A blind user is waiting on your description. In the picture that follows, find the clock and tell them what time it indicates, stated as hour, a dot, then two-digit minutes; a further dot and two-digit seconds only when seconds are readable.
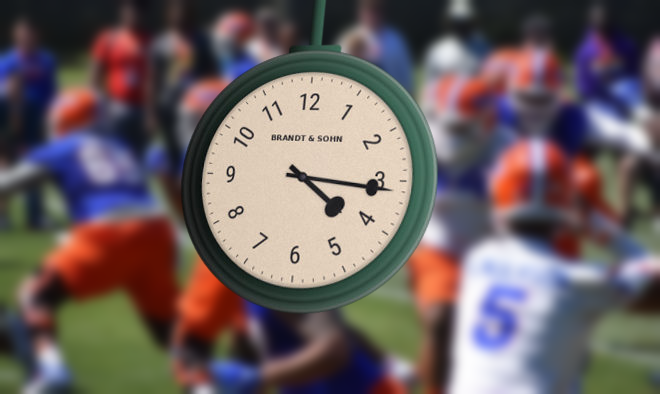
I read 4.16
